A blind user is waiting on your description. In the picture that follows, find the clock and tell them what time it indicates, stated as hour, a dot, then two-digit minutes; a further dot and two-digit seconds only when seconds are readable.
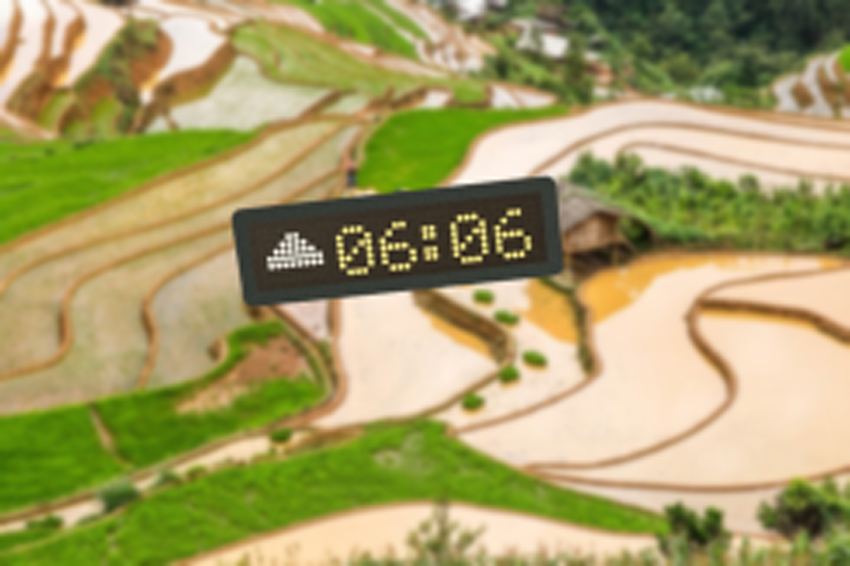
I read 6.06
